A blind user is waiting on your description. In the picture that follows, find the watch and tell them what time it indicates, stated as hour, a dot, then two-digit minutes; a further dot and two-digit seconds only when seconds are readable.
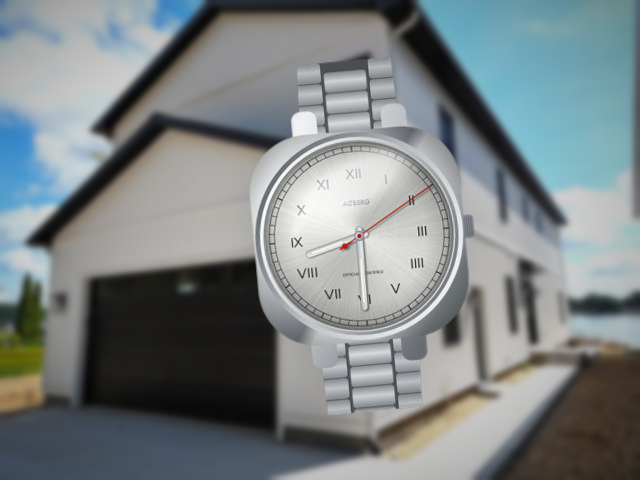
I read 8.30.10
